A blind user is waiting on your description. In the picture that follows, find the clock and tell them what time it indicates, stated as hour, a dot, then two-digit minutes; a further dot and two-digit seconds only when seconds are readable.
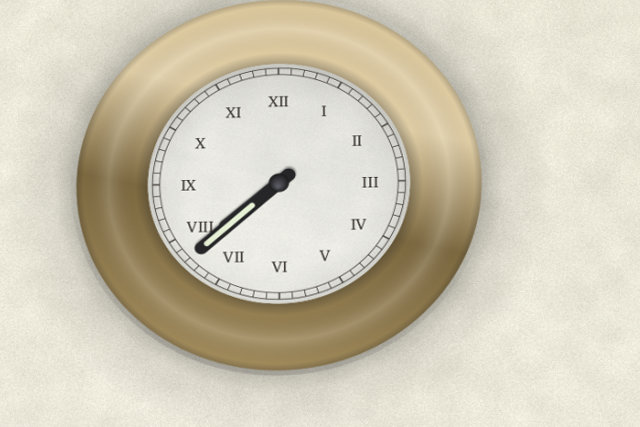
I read 7.38
